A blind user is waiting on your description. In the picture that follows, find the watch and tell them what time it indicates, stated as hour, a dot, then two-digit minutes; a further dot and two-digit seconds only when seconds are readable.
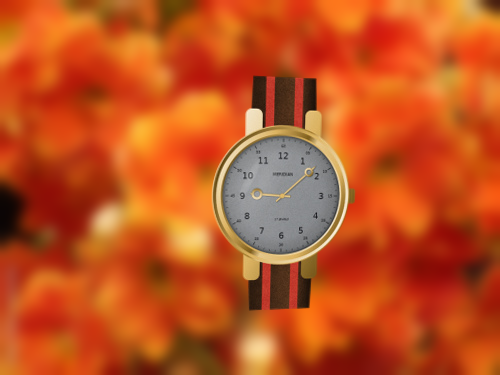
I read 9.08
